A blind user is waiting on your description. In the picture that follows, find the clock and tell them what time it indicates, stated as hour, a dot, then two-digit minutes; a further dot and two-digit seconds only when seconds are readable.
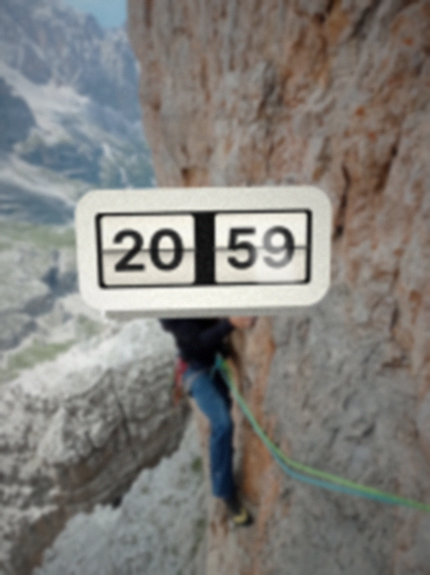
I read 20.59
